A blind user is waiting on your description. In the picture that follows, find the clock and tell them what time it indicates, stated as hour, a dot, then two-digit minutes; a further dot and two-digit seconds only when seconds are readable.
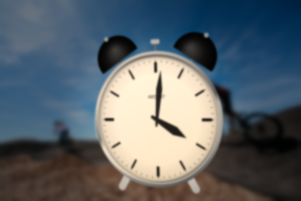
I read 4.01
